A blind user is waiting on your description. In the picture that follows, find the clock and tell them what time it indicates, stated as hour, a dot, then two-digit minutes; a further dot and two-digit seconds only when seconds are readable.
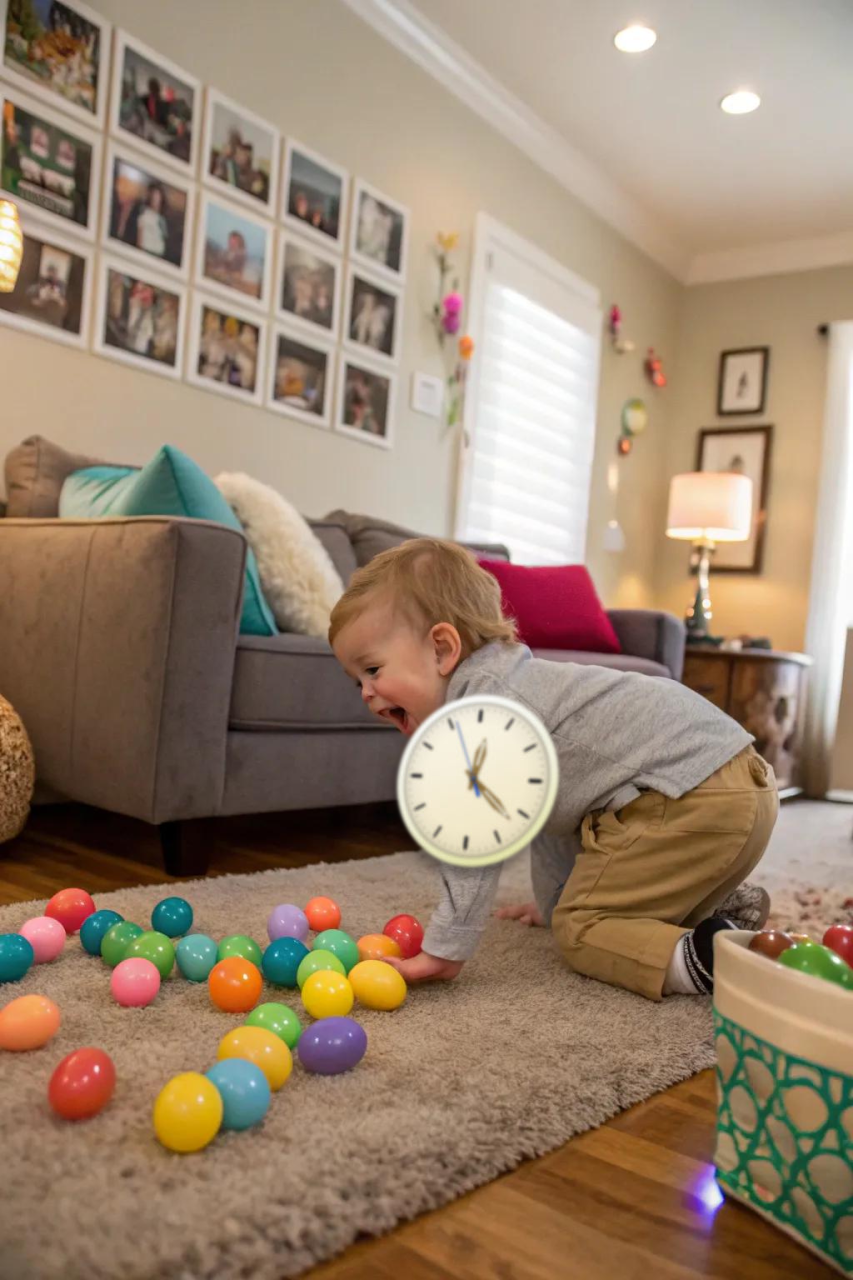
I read 12.21.56
